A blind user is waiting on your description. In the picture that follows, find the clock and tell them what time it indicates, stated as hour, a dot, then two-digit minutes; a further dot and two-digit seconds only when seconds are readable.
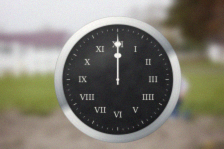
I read 12.00
